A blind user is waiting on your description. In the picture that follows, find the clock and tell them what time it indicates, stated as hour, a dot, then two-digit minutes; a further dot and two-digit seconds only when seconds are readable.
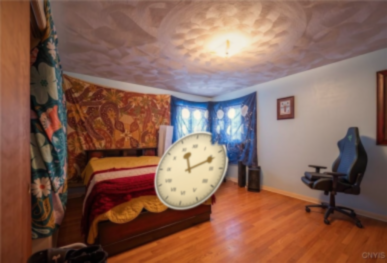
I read 11.11
